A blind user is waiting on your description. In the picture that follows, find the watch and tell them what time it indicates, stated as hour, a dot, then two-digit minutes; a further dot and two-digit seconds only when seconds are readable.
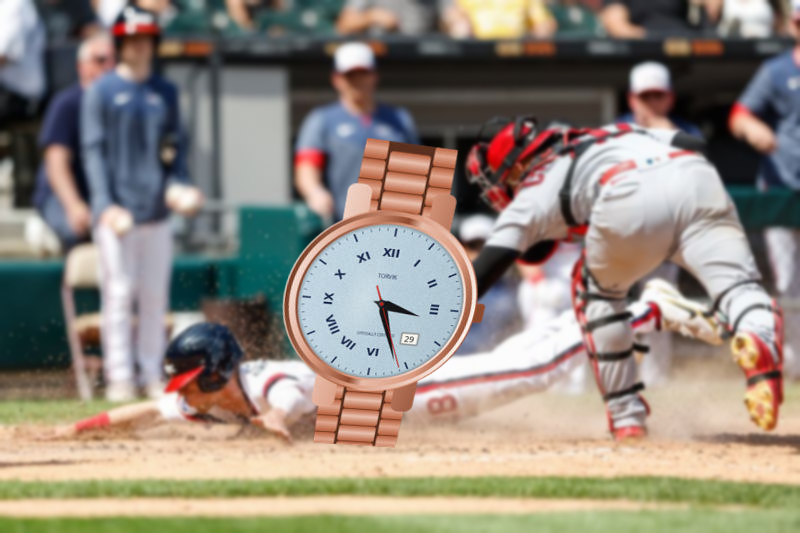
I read 3.26.26
